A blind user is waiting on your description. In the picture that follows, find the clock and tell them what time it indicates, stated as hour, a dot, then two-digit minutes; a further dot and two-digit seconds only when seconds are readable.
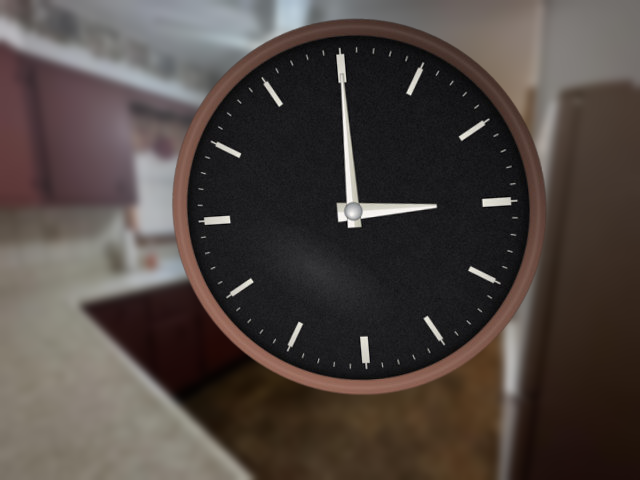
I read 3.00
